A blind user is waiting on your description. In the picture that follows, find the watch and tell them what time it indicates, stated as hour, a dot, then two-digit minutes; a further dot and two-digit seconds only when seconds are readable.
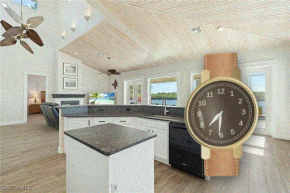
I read 7.31
